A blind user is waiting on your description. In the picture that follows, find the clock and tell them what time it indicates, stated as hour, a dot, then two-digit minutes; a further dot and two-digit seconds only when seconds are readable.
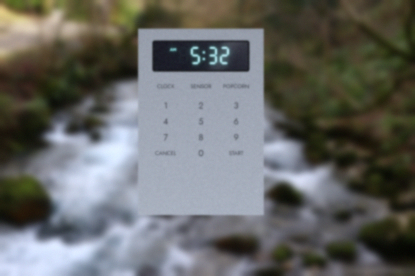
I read 5.32
